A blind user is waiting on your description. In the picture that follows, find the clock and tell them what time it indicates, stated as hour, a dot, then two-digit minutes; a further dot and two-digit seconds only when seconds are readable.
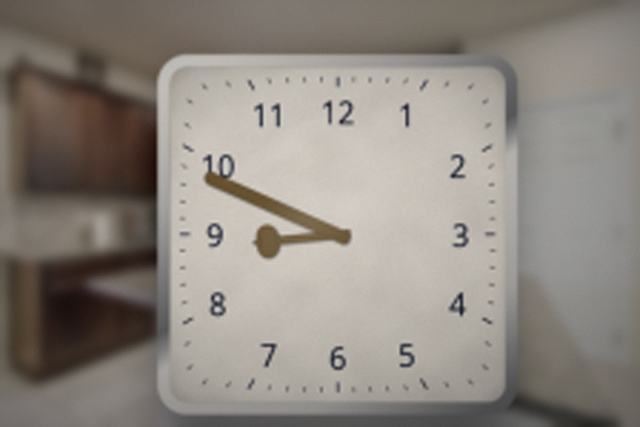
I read 8.49
